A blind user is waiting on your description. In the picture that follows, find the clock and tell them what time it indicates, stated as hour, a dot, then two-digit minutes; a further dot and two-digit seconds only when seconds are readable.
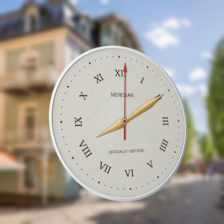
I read 8.10.01
